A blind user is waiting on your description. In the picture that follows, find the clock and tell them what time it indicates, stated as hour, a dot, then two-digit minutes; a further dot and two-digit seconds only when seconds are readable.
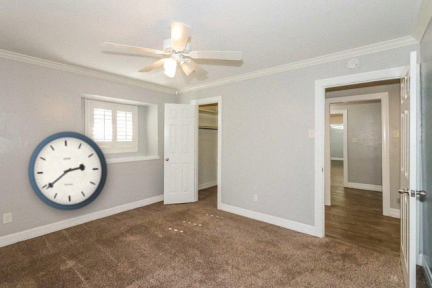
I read 2.39
